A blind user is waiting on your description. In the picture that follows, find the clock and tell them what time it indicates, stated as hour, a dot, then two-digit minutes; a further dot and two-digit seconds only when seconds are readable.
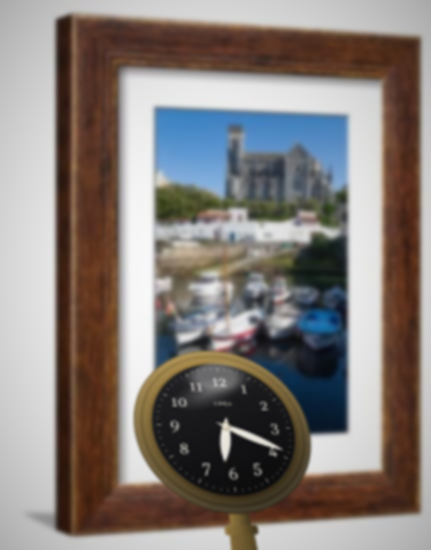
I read 6.19
